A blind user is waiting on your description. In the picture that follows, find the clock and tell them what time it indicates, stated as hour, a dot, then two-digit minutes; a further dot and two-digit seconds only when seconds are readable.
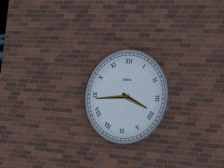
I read 3.44
